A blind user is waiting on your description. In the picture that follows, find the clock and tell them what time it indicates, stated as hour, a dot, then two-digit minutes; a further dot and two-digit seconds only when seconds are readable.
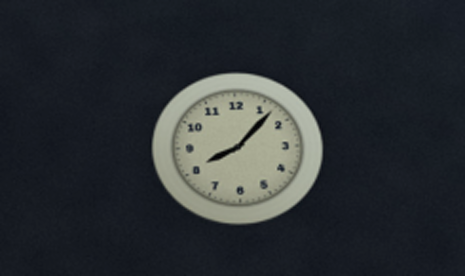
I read 8.07
